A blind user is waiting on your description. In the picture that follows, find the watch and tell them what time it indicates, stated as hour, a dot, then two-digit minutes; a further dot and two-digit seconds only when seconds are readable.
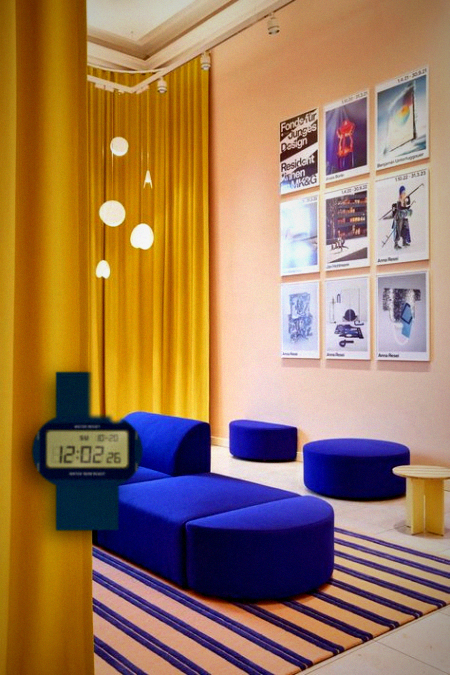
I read 12.02.26
